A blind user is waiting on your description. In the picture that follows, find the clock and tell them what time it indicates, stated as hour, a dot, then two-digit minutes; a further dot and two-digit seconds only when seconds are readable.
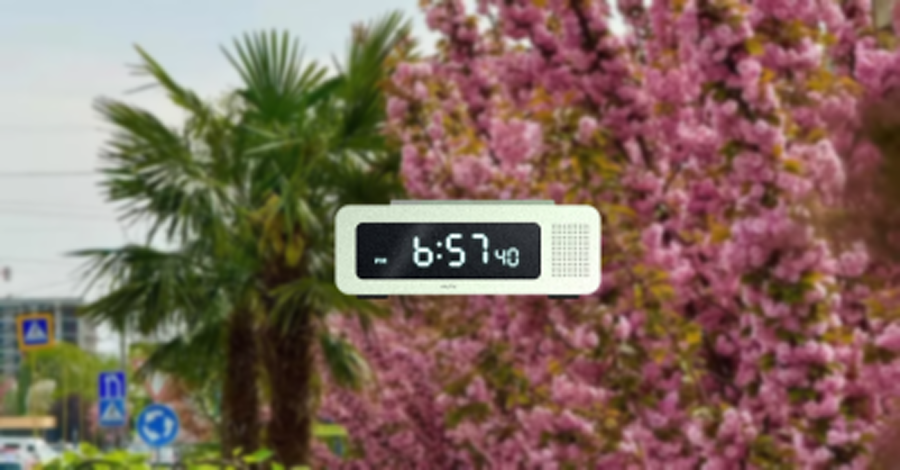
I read 6.57.40
